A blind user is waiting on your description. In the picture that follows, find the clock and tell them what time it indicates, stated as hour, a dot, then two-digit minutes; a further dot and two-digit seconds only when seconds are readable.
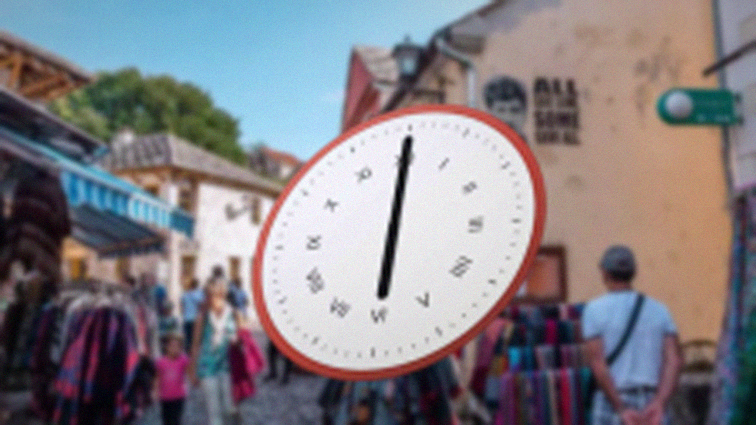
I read 6.00
